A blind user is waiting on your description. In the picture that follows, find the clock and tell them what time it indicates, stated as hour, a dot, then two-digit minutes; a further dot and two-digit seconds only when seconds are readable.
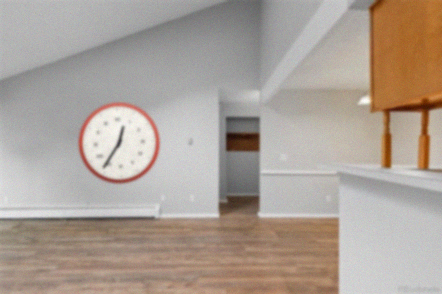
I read 12.36
